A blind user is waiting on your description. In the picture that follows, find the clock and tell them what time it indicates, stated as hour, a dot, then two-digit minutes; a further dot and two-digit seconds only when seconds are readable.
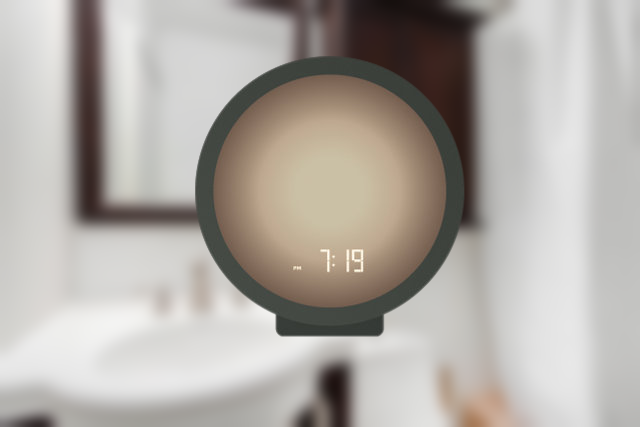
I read 7.19
